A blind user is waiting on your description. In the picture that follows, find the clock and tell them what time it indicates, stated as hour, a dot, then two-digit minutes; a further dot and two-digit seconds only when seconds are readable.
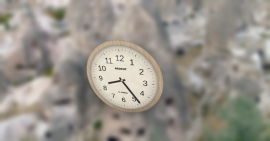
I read 8.24
